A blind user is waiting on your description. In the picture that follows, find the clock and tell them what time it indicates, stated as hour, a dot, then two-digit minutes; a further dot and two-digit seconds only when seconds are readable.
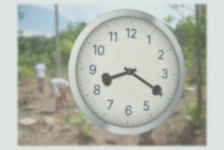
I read 8.20
